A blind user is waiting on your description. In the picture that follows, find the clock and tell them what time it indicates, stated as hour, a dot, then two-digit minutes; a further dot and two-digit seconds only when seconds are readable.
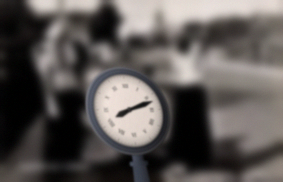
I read 8.12
